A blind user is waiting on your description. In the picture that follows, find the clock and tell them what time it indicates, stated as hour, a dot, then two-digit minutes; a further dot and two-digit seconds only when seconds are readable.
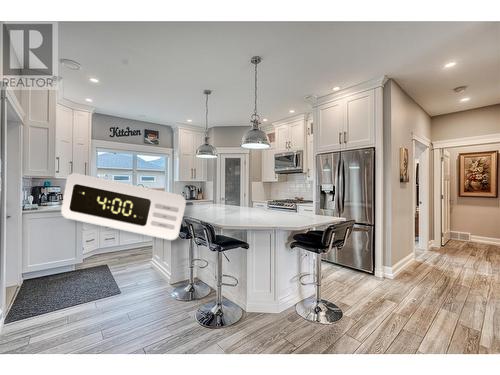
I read 4.00
